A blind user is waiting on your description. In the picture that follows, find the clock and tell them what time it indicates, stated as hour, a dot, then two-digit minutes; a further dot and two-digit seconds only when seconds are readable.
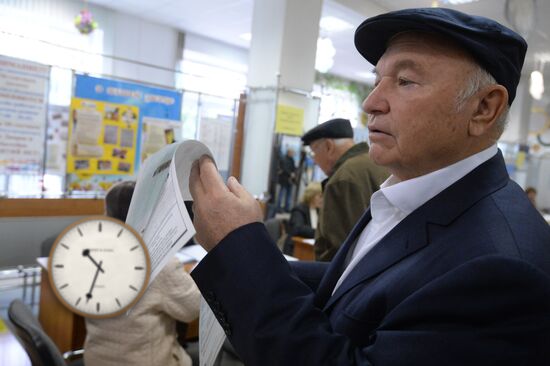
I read 10.33
